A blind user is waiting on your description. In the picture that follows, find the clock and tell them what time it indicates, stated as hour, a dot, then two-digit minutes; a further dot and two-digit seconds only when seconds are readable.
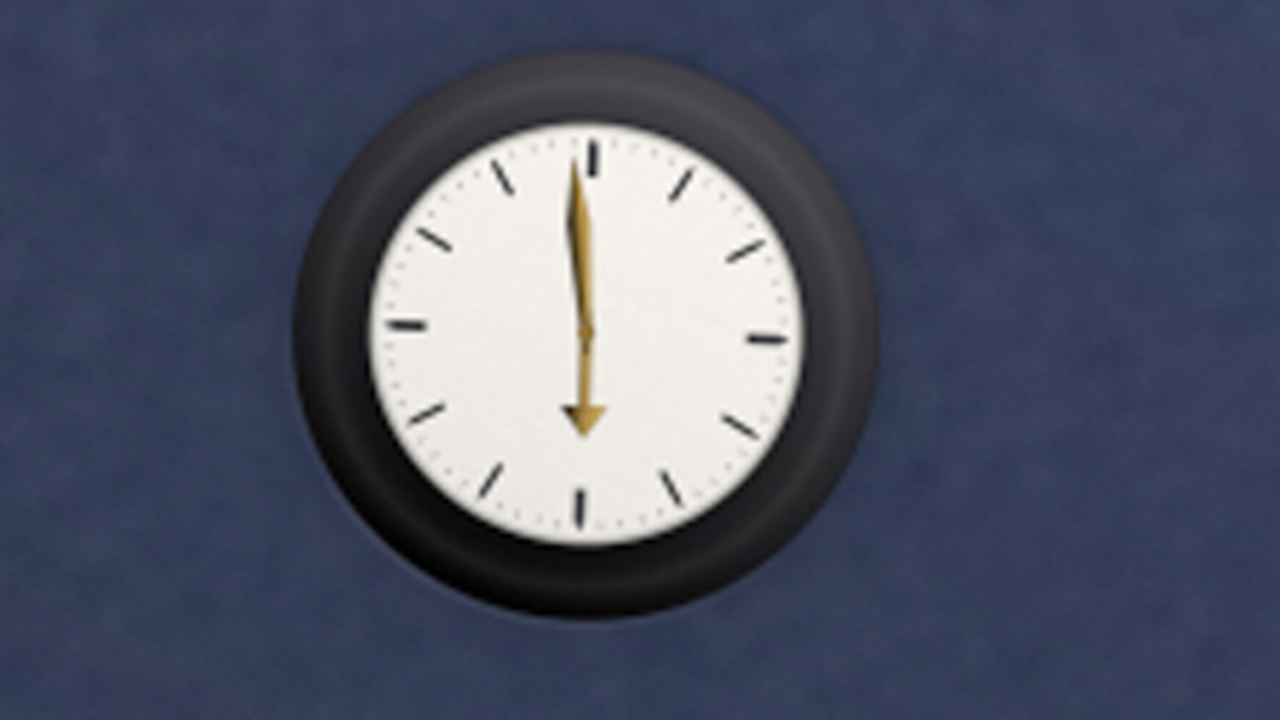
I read 5.59
